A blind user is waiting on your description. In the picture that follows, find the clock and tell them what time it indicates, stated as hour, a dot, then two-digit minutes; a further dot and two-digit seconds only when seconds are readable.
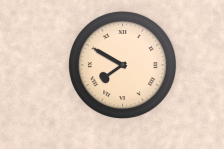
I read 7.50
